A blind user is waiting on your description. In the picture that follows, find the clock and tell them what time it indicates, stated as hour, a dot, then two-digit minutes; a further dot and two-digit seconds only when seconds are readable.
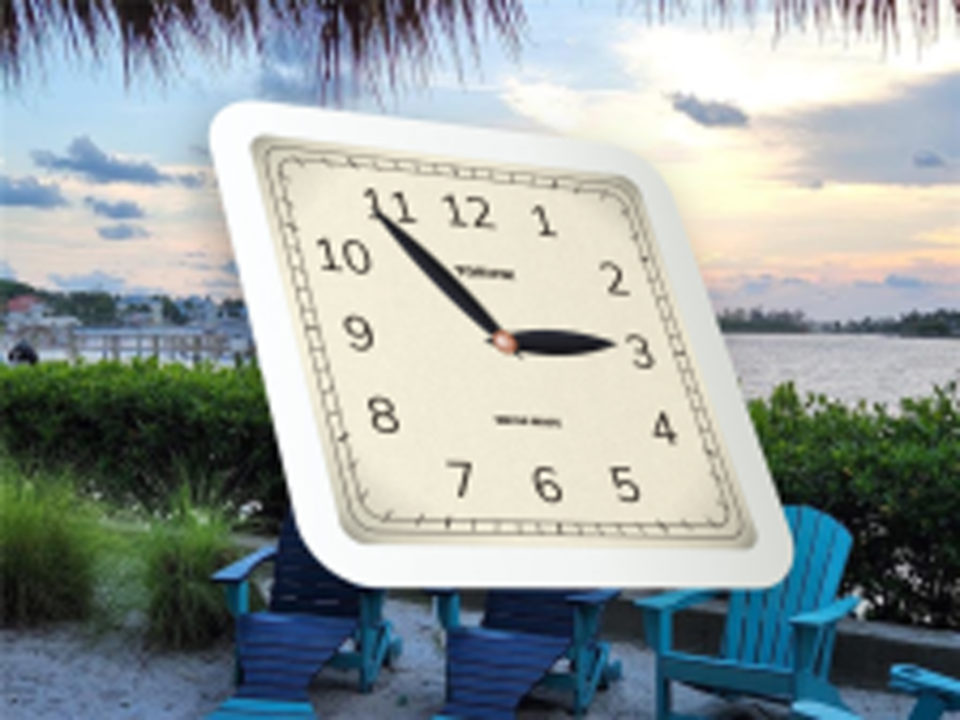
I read 2.54
